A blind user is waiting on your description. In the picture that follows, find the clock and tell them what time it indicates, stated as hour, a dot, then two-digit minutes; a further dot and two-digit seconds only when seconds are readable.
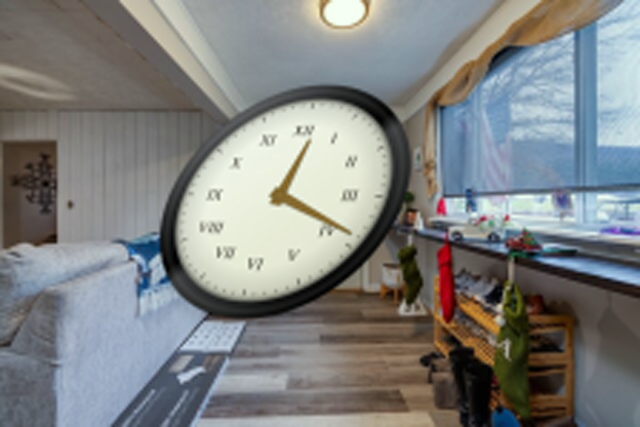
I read 12.19
